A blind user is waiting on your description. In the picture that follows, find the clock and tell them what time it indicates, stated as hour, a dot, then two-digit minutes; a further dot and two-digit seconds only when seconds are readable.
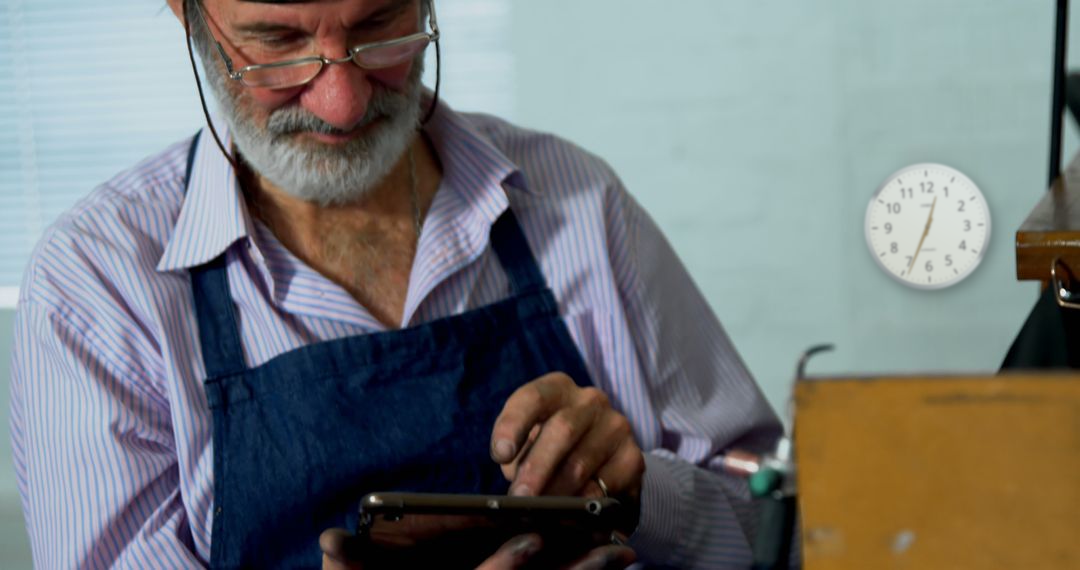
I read 12.34
